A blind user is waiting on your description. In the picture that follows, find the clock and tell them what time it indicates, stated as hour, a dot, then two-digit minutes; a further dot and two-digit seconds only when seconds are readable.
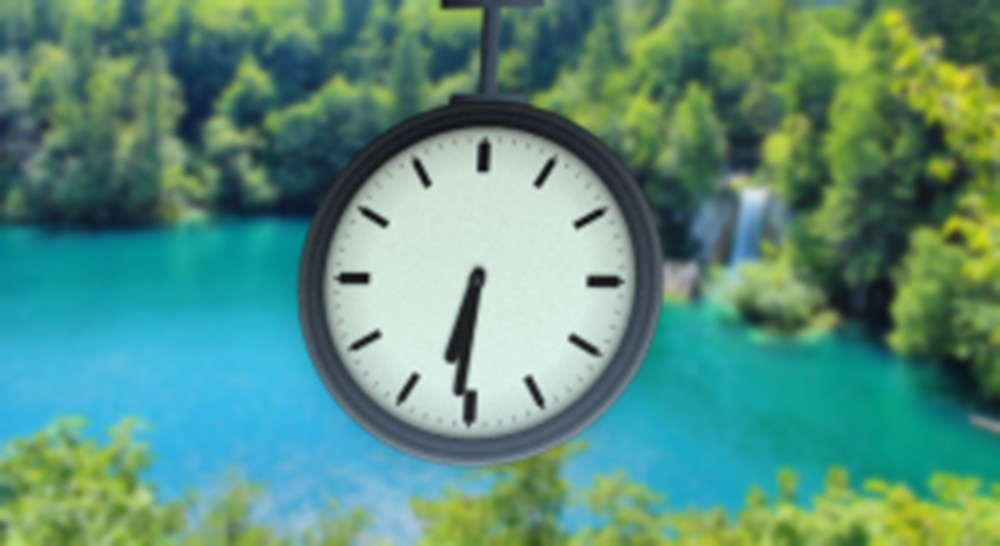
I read 6.31
